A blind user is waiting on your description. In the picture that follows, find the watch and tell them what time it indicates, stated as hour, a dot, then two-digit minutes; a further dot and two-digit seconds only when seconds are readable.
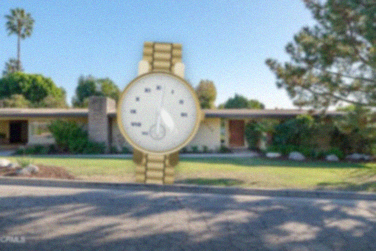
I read 6.01
